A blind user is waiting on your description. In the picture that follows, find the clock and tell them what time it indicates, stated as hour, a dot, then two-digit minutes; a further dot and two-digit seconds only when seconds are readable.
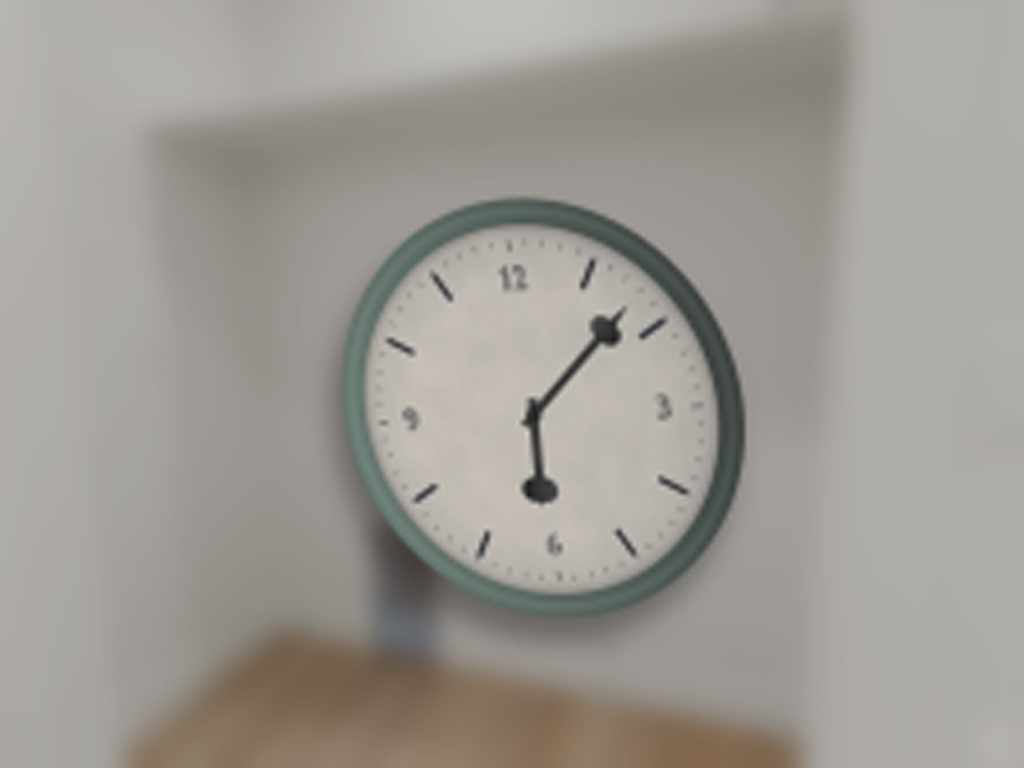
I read 6.08
